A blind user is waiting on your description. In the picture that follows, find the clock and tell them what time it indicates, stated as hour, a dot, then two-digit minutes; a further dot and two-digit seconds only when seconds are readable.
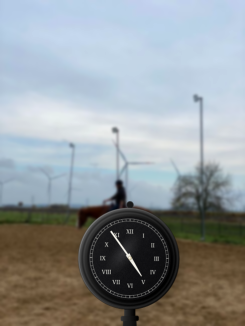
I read 4.54
